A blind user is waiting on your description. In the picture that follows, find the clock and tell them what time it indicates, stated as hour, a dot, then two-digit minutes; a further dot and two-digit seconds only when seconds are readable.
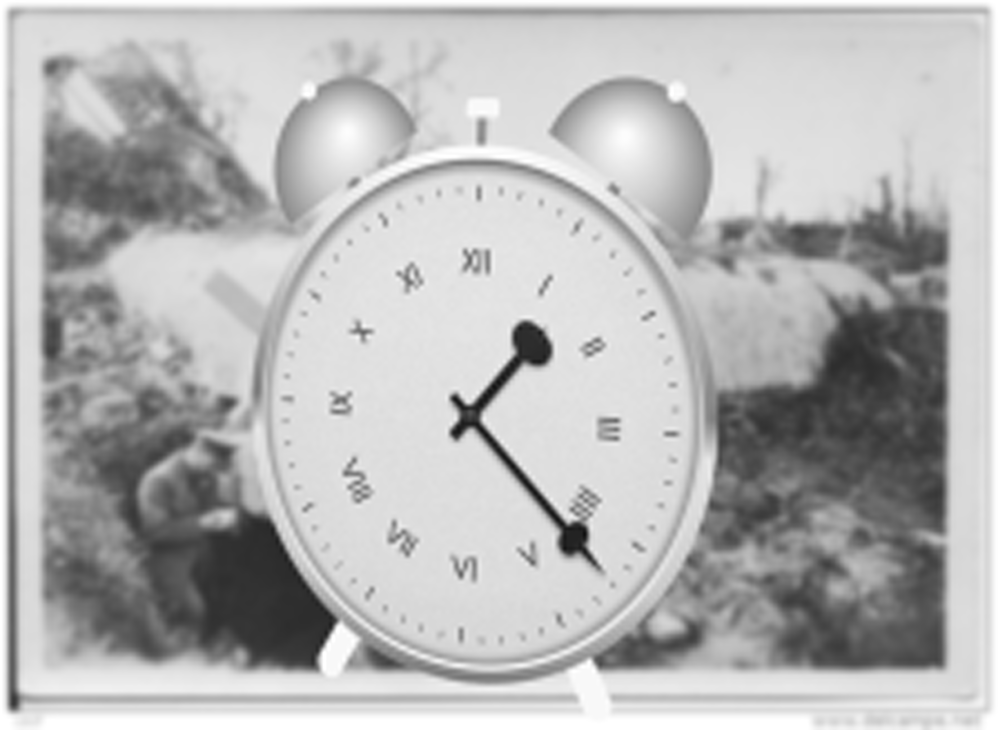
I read 1.22
